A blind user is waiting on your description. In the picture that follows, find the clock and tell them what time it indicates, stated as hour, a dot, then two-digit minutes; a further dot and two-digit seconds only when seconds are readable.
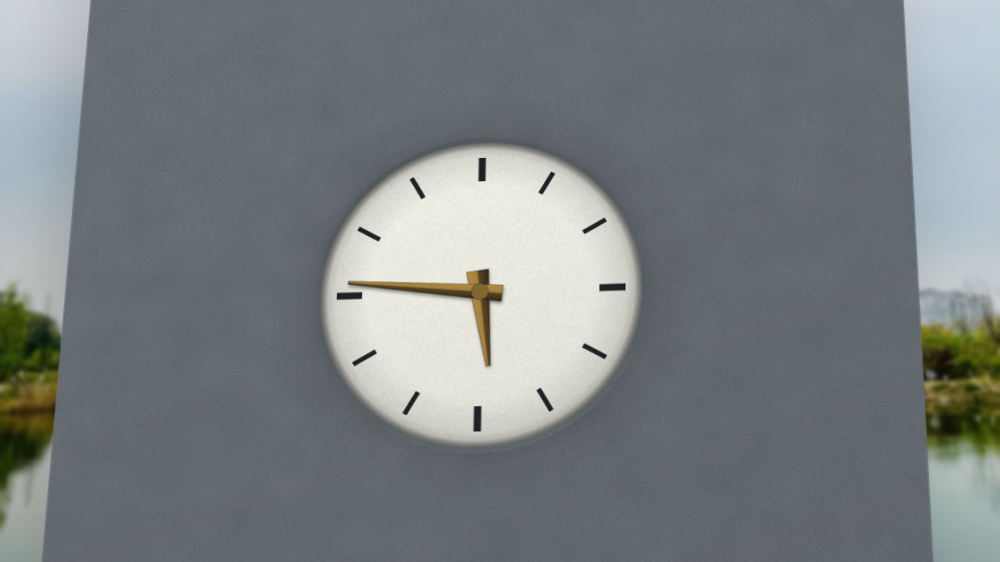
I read 5.46
